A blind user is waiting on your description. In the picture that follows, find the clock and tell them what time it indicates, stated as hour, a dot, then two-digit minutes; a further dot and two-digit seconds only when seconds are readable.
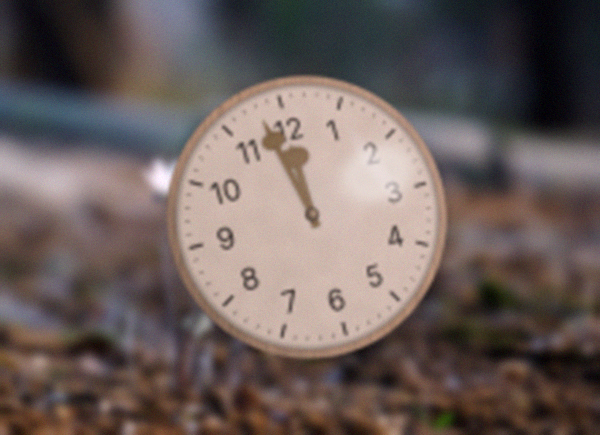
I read 11.58
